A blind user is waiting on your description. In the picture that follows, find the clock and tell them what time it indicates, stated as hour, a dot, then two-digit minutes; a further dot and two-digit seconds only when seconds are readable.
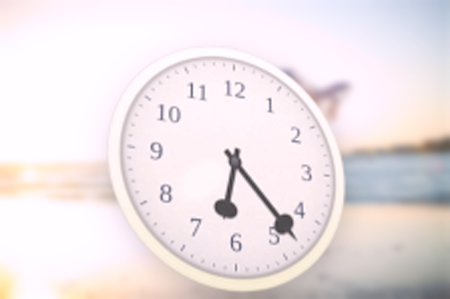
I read 6.23
